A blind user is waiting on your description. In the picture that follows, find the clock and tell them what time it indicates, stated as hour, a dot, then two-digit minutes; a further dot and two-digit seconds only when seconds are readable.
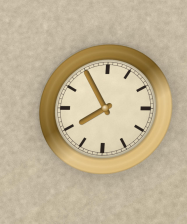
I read 7.55
